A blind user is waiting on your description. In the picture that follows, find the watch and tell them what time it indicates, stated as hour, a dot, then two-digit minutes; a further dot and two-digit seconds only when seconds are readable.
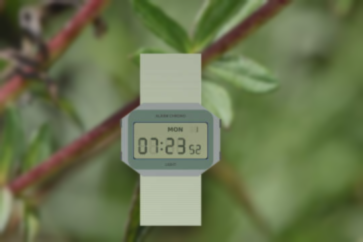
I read 7.23.52
